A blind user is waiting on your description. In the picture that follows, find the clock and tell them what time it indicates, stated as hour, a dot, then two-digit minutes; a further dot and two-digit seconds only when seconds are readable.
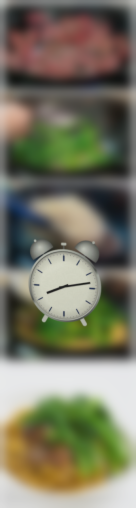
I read 8.13
